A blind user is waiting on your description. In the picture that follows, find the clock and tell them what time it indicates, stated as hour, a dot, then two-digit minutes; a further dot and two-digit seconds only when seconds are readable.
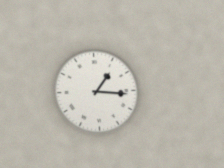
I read 1.16
